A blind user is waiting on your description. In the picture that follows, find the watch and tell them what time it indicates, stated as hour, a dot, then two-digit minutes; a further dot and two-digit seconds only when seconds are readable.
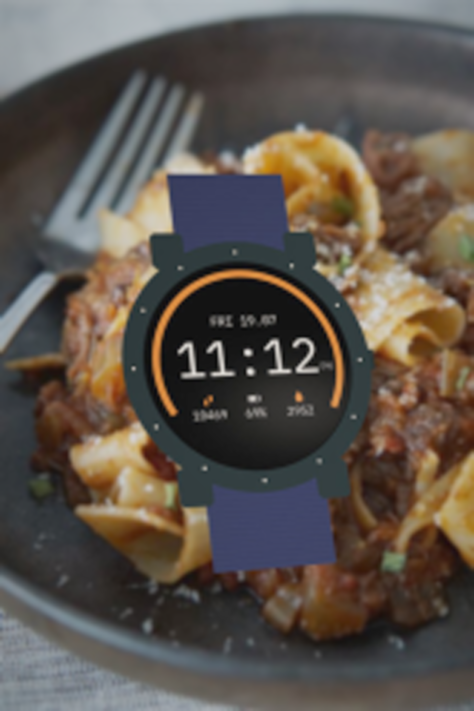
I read 11.12
